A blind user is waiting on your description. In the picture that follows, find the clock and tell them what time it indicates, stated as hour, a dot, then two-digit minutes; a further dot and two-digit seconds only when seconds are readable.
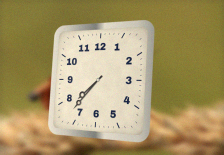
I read 7.37
